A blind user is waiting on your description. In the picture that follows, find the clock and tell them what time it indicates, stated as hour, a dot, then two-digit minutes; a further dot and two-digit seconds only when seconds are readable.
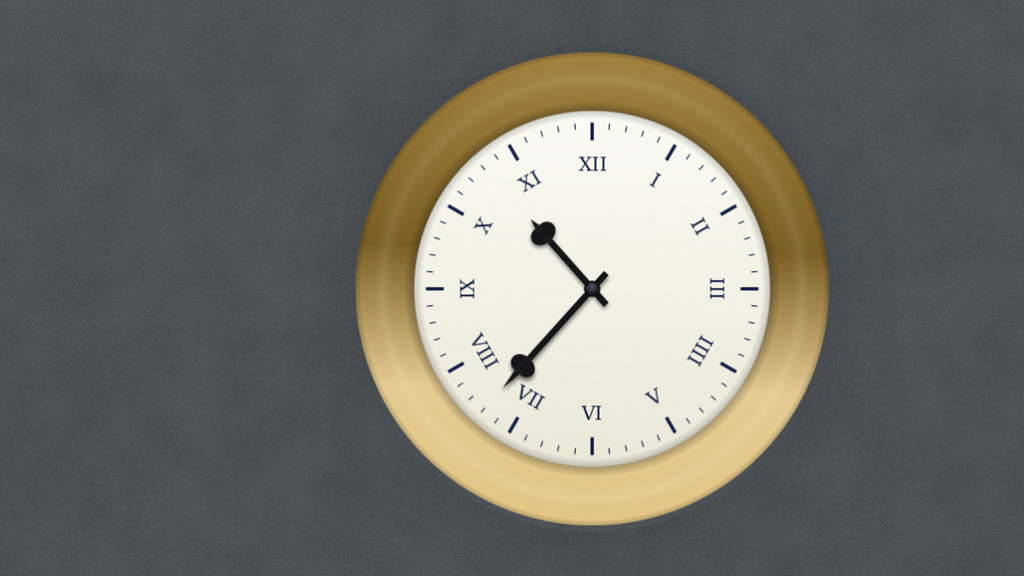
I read 10.37
